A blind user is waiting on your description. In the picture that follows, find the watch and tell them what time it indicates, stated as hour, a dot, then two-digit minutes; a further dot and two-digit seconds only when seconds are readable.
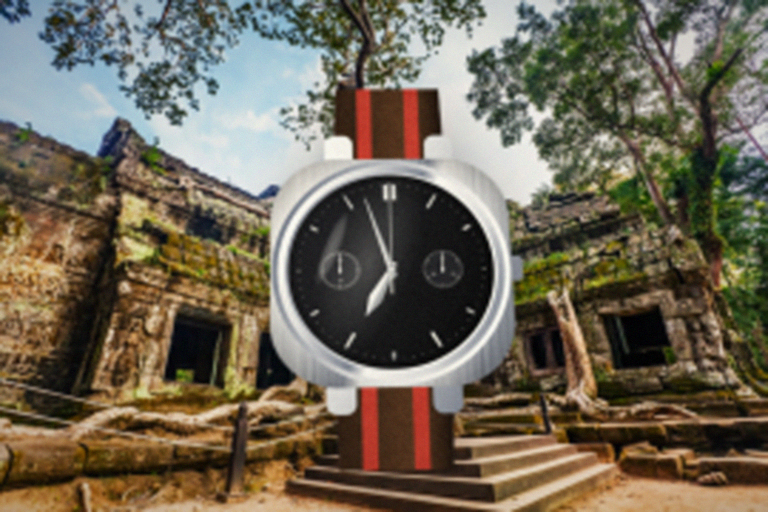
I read 6.57
